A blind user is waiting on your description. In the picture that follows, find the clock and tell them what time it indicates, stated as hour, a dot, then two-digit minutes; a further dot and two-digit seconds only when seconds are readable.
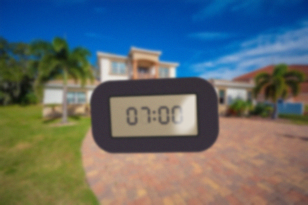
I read 7.00
